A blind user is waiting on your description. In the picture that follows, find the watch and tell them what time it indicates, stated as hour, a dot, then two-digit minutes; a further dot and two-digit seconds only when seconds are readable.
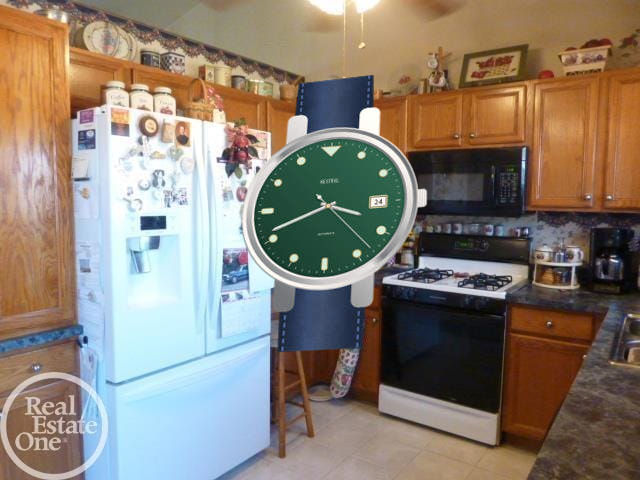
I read 3.41.23
